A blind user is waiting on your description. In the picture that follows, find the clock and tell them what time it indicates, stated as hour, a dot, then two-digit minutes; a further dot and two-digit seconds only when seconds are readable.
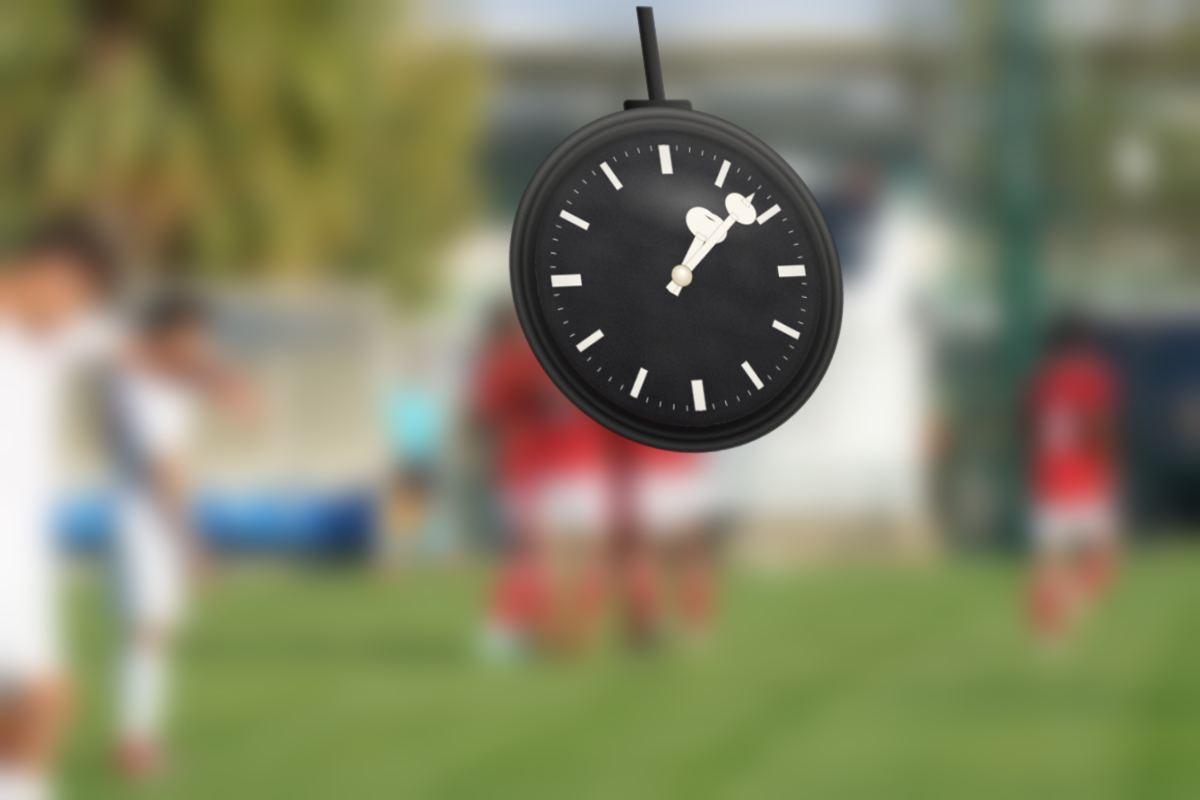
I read 1.08
